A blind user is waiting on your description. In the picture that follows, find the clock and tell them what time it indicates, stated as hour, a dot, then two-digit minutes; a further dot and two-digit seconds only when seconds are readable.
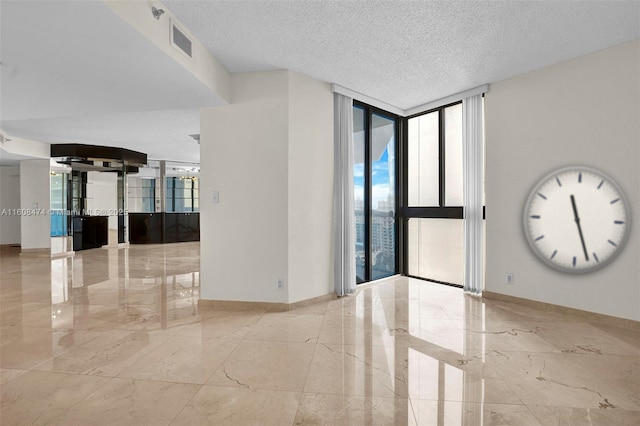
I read 11.27
